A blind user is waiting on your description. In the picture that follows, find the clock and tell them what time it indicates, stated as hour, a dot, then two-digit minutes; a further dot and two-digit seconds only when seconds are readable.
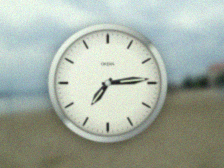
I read 7.14
